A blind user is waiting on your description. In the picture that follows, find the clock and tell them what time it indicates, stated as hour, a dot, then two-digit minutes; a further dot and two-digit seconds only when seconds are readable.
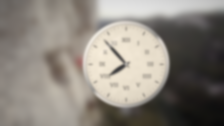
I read 7.53
